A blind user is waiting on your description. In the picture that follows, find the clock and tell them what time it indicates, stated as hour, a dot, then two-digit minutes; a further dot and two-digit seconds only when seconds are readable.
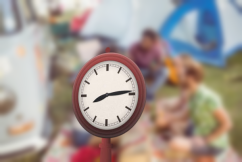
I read 8.14
